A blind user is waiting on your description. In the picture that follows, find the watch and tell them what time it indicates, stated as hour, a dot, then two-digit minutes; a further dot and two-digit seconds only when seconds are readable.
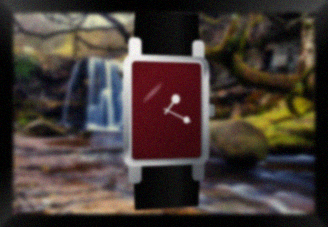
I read 1.19
